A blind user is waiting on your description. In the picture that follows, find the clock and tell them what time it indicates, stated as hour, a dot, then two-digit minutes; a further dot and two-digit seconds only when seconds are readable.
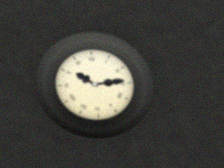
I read 10.14
